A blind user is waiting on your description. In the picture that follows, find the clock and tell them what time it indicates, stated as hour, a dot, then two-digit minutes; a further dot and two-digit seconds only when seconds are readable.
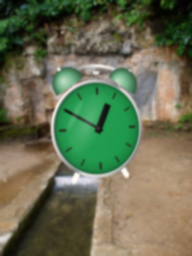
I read 12.50
